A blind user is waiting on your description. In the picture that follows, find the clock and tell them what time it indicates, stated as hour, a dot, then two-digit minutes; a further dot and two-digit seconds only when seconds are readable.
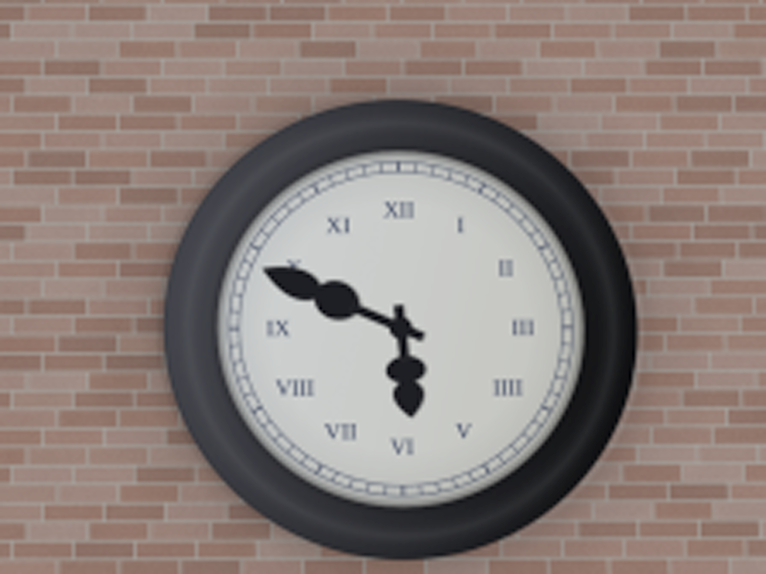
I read 5.49
